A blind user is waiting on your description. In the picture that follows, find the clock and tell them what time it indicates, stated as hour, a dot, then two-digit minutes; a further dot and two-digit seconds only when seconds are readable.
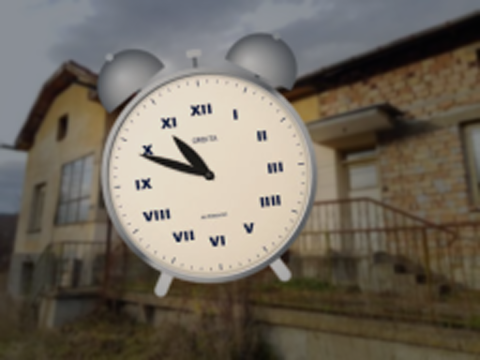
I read 10.49
